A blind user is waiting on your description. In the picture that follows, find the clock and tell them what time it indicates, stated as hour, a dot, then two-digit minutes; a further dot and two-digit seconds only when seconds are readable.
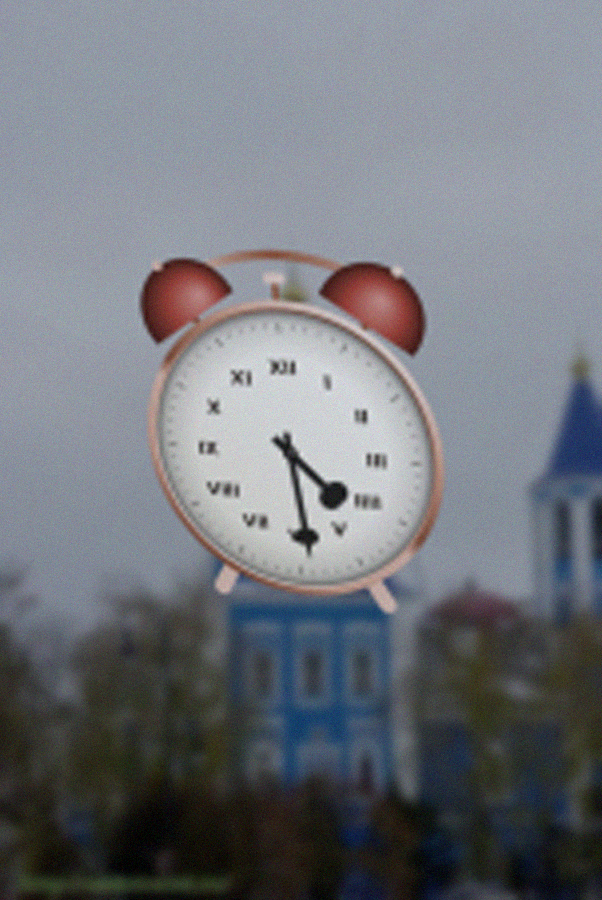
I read 4.29
